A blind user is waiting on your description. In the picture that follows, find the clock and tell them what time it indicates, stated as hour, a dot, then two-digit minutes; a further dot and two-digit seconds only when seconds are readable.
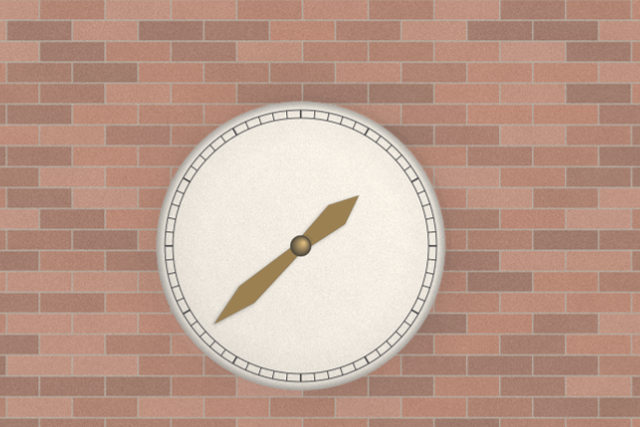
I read 1.38
